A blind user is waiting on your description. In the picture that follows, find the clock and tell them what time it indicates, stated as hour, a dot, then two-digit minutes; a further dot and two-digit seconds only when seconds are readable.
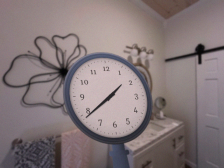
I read 1.39
